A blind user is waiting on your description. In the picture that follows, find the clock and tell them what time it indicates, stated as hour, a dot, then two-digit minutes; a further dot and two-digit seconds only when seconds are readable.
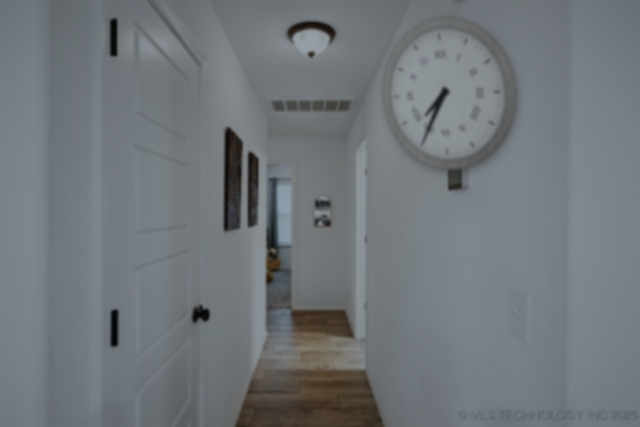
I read 7.35
